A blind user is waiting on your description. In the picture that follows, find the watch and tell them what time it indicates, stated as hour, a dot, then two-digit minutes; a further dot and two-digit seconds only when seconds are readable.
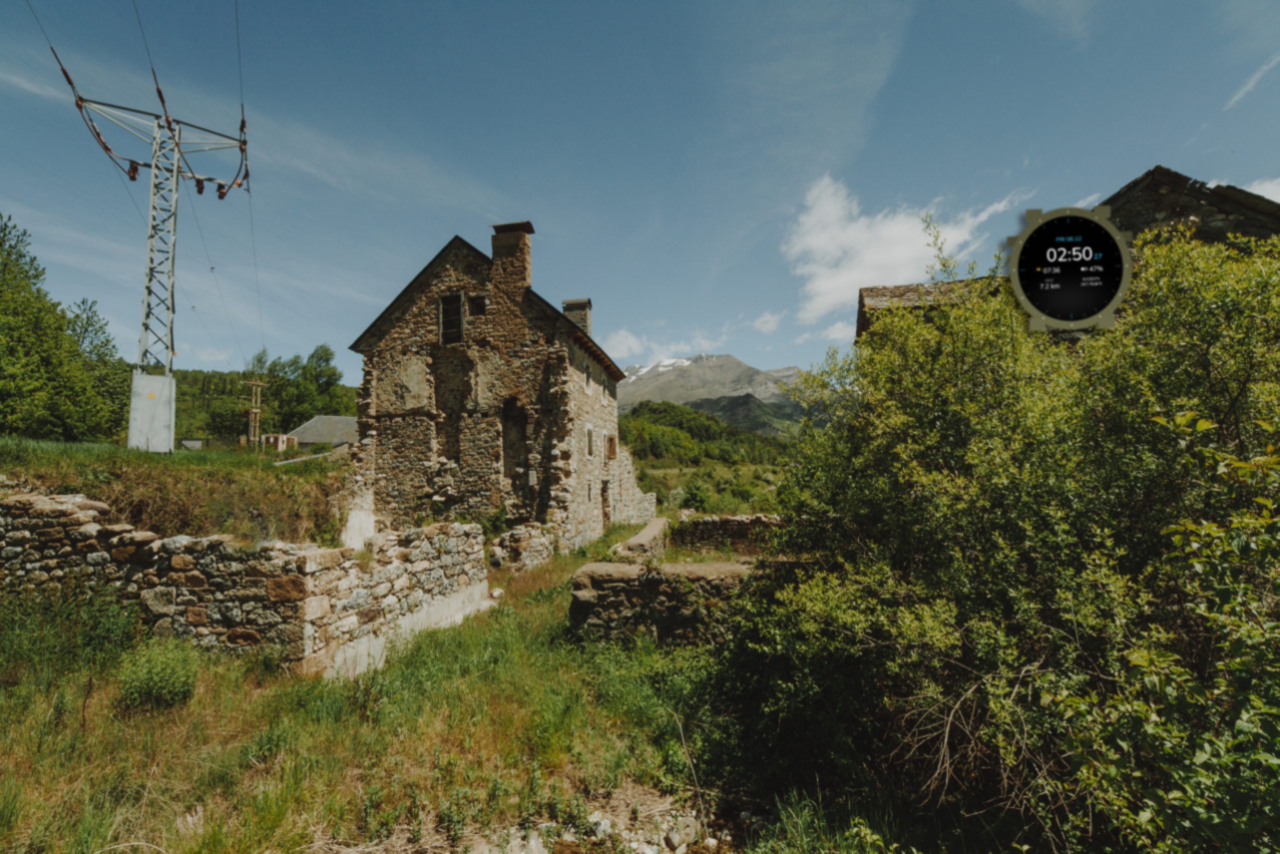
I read 2.50
